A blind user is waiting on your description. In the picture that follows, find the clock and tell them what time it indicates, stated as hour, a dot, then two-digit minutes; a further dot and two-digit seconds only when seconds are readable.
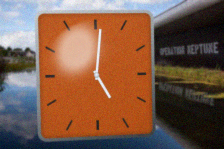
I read 5.01
